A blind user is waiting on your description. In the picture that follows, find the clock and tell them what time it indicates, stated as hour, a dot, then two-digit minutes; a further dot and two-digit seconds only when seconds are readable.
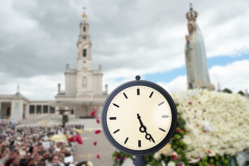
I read 5.26
